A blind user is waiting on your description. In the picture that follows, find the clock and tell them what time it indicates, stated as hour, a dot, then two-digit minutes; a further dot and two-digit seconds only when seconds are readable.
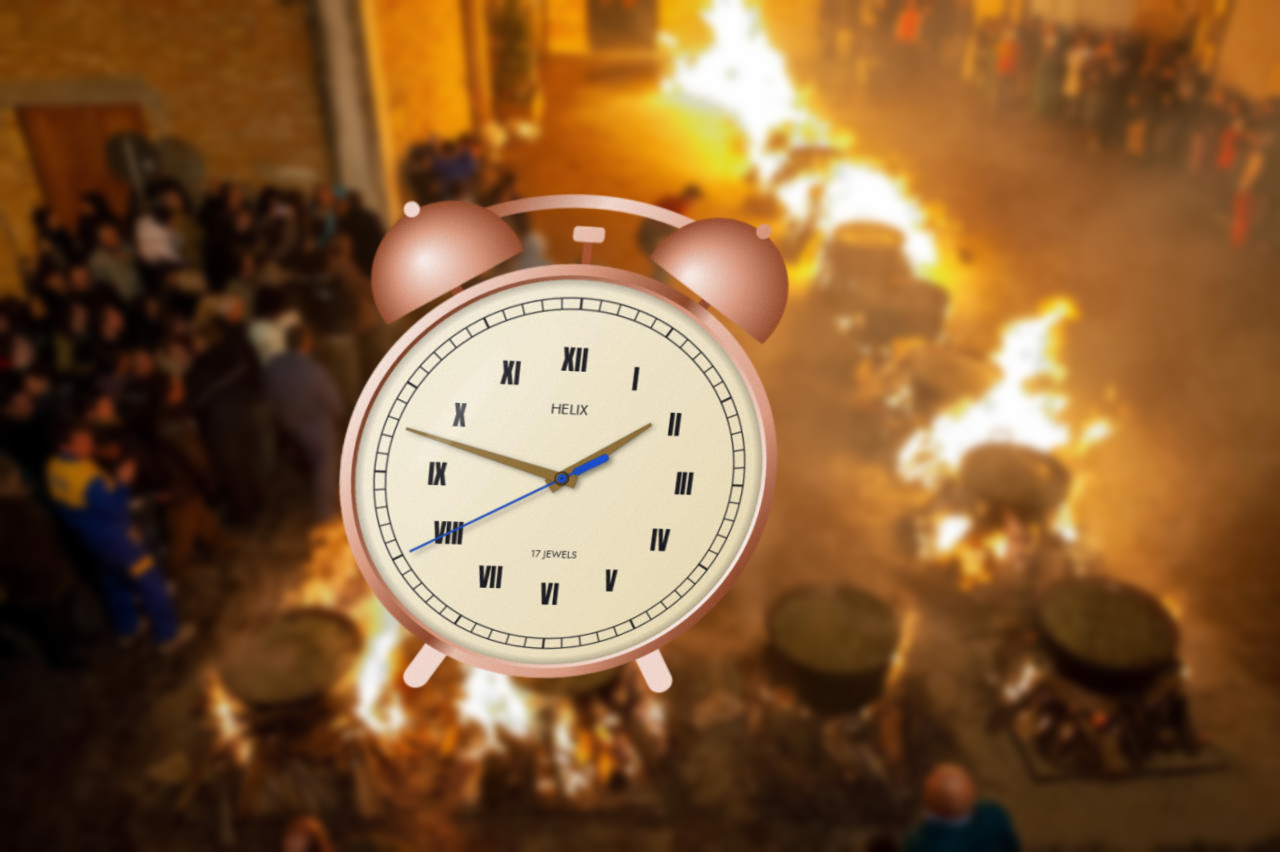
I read 1.47.40
